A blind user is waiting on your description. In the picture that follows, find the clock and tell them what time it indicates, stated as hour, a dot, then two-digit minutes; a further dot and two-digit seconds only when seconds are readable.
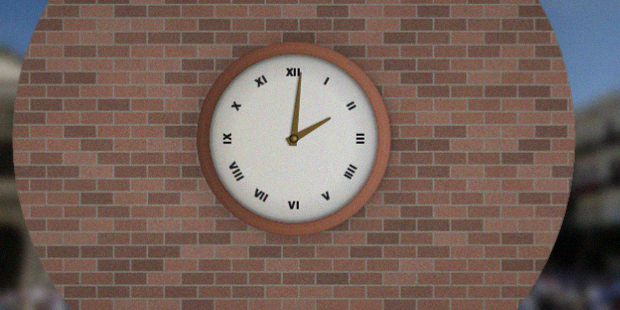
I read 2.01
